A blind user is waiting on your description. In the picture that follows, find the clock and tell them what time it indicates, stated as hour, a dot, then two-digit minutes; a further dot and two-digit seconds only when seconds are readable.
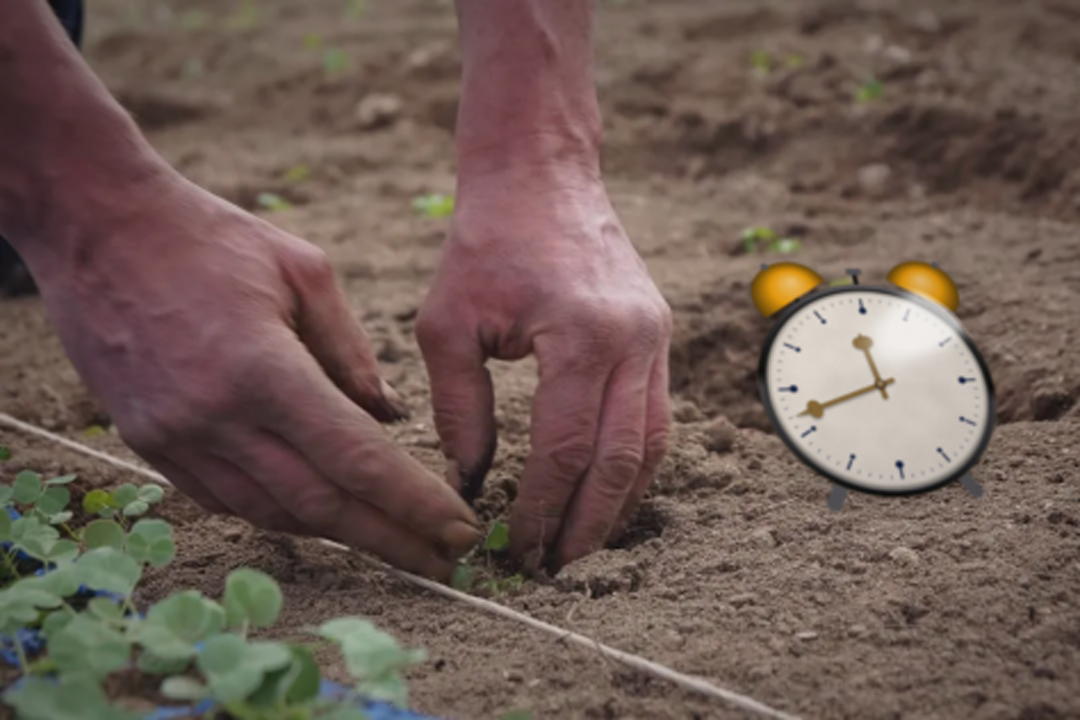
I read 11.42
